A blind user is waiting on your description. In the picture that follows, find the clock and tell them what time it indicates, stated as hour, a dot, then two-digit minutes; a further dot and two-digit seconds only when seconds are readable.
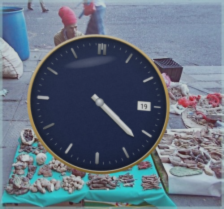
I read 4.22
